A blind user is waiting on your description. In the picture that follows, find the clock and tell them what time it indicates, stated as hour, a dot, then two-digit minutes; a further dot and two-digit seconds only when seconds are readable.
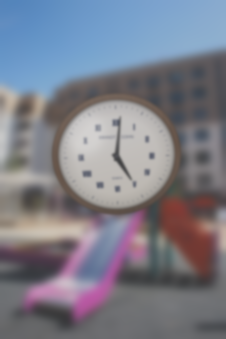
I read 5.01
